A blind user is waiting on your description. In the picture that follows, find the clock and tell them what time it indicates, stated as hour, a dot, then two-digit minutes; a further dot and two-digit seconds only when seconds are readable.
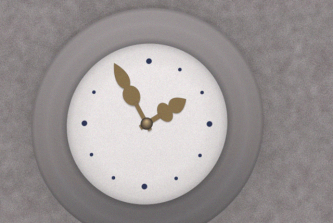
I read 1.55
